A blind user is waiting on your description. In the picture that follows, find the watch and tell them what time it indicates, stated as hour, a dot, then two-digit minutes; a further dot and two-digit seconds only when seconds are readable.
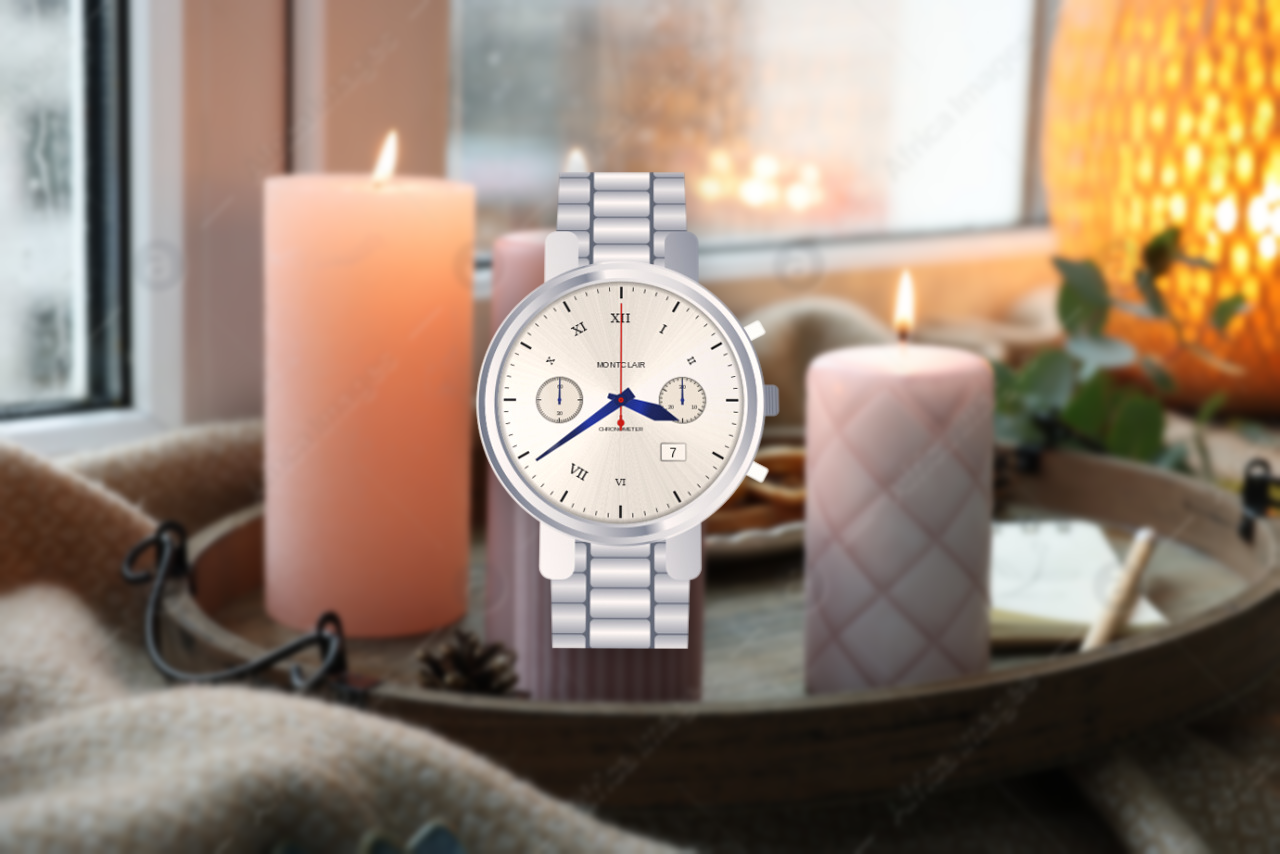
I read 3.39
